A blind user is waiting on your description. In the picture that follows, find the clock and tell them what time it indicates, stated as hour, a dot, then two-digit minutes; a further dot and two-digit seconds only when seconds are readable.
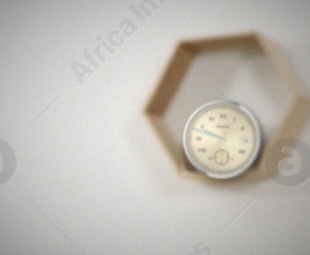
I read 9.48
